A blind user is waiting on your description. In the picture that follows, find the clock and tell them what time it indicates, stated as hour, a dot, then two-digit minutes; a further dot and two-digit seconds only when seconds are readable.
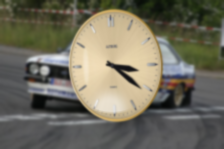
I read 3.21
